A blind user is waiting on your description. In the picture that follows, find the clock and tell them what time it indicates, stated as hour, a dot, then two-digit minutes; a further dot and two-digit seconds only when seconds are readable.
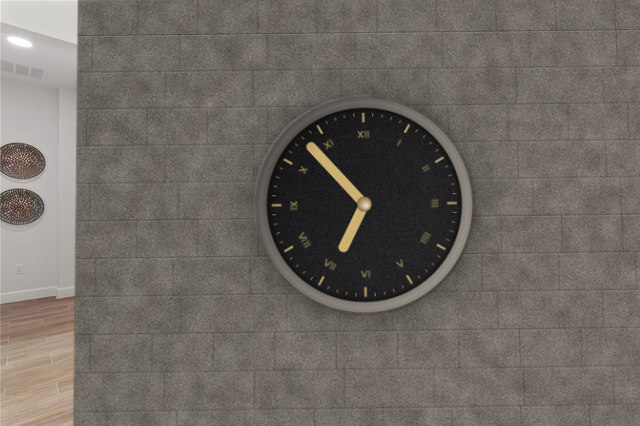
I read 6.53
